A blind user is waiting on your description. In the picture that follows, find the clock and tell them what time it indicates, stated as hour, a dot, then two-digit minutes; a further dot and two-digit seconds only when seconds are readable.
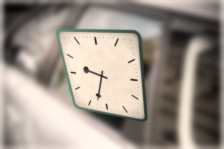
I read 9.33
